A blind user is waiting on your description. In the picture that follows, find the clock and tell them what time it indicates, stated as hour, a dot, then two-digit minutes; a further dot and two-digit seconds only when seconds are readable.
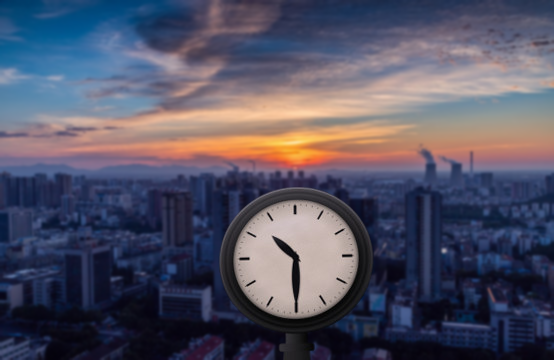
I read 10.30
